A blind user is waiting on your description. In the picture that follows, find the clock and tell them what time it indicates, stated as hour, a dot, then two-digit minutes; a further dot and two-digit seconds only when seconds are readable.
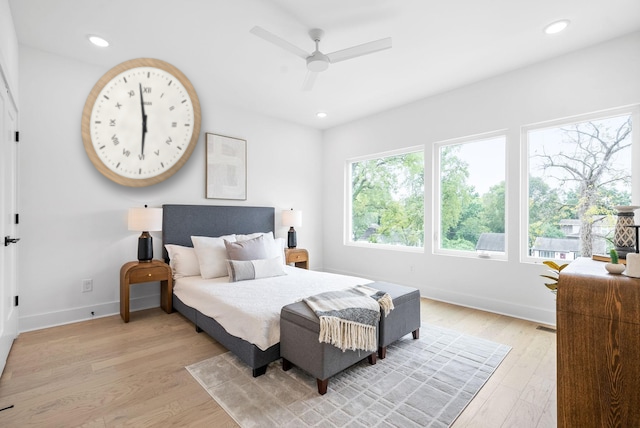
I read 5.58
